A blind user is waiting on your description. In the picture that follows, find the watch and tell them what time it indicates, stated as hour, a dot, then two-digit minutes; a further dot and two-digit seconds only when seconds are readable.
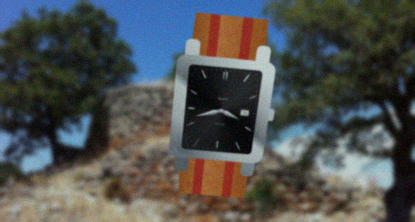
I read 3.42
